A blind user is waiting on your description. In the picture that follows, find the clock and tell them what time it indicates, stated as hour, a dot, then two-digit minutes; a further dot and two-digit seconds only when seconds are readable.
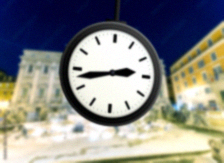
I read 2.43
